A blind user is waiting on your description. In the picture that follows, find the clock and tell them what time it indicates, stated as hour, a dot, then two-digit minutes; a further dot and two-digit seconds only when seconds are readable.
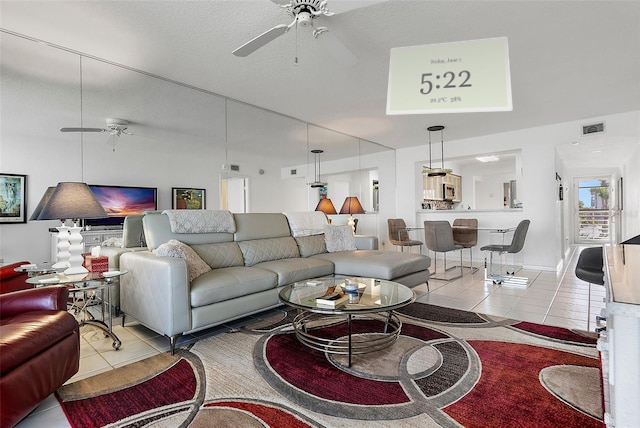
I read 5.22
